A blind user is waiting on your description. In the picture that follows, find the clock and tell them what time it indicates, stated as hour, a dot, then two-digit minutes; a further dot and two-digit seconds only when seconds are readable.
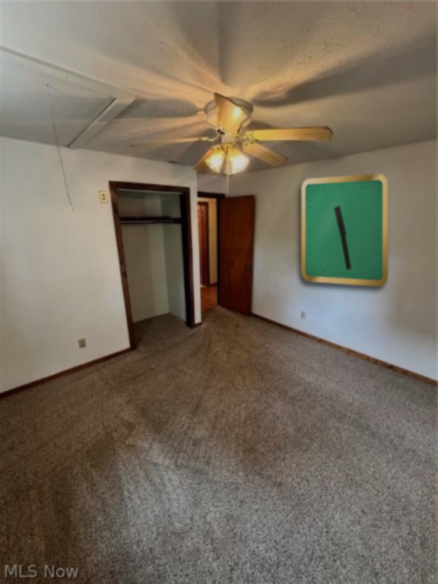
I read 11.28
